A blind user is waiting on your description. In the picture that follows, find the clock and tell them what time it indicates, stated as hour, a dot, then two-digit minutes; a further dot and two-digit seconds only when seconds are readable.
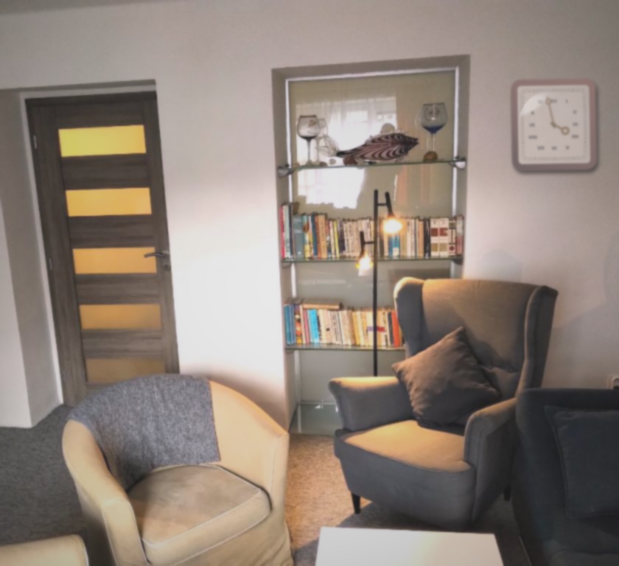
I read 3.58
